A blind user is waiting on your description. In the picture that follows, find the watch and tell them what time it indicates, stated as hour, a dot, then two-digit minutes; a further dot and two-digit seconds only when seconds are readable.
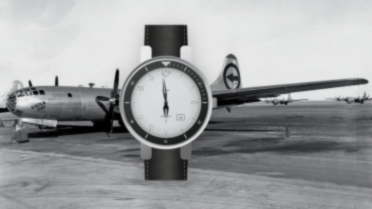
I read 5.59
